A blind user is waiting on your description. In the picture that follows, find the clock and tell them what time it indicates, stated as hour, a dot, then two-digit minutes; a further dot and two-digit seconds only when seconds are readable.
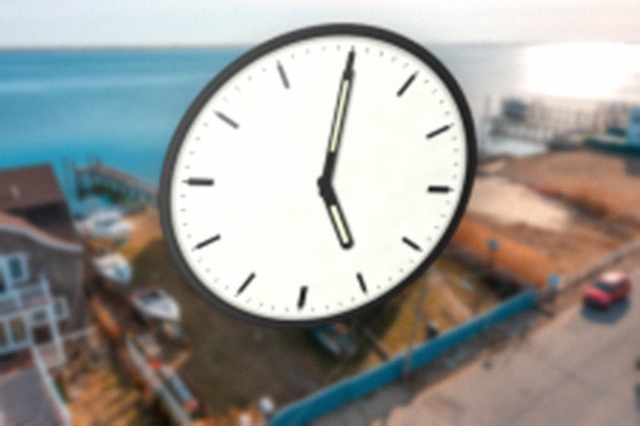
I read 5.00
